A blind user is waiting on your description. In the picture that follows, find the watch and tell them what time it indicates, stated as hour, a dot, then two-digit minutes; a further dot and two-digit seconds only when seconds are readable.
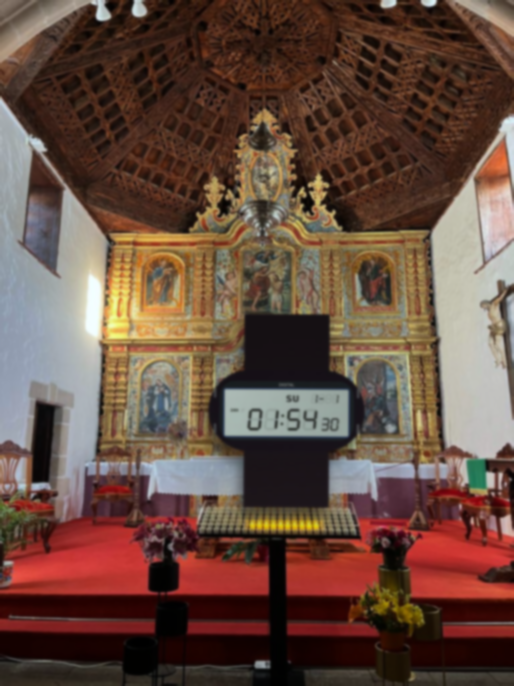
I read 1.54.30
